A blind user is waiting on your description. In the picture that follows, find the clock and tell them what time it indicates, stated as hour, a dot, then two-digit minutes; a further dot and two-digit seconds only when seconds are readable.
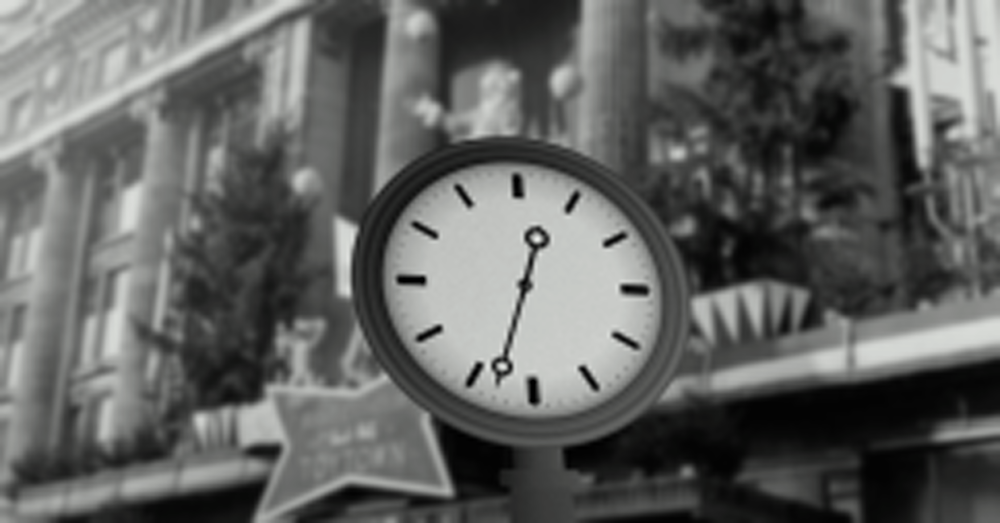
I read 12.33
